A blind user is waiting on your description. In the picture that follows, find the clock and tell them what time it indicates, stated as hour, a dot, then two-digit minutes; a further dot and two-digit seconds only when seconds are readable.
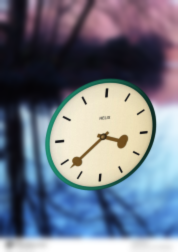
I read 3.38
